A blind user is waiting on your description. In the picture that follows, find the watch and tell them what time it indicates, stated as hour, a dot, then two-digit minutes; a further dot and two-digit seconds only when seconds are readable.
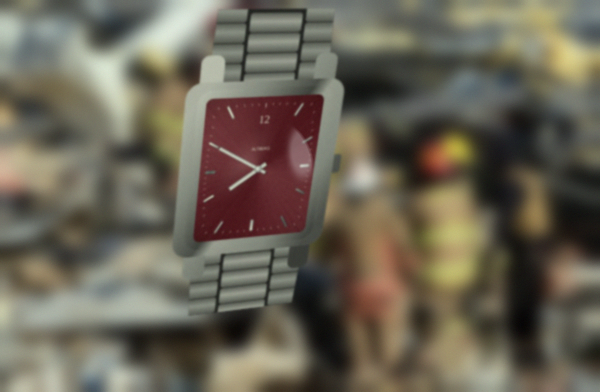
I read 7.50
